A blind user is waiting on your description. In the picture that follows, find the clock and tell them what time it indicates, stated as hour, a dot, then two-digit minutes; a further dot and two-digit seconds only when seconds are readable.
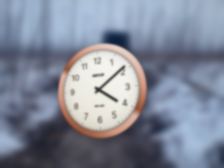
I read 4.09
